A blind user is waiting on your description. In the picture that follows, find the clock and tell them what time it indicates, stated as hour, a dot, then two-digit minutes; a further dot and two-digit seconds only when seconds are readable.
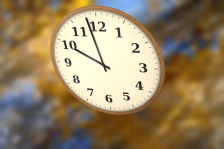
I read 9.58
